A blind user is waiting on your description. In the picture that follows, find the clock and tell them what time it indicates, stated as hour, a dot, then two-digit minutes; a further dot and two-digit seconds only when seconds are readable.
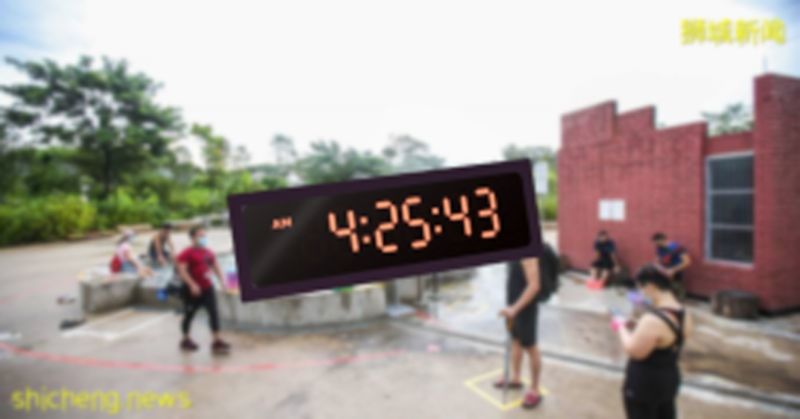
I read 4.25.43
